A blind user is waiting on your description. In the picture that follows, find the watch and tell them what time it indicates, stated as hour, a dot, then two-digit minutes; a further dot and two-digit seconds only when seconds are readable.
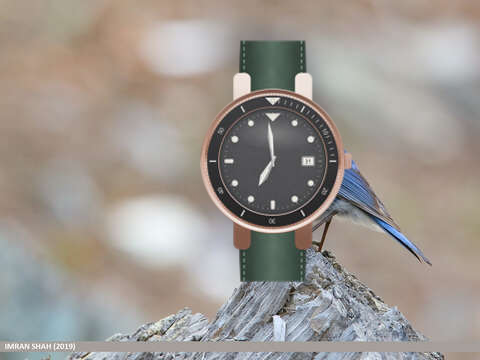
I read 6.59
